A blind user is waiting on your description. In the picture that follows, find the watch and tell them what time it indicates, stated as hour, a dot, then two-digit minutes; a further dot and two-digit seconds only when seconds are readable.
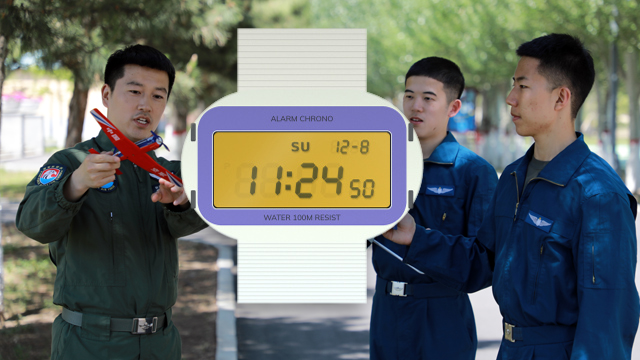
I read 11.24.50
